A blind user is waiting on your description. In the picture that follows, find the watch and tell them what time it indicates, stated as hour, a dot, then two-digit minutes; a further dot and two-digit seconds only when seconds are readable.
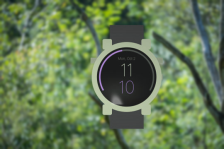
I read 11.10
